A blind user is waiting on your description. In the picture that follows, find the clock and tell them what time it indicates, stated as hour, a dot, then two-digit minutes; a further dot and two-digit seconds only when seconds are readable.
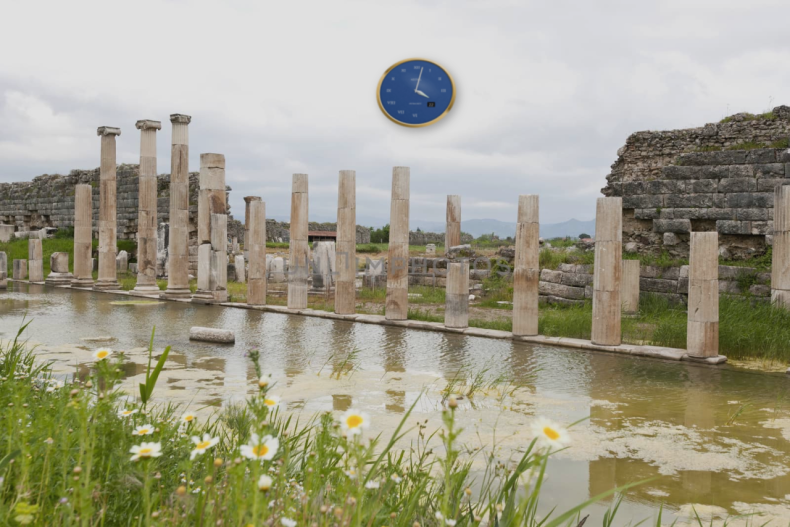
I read 4.02
